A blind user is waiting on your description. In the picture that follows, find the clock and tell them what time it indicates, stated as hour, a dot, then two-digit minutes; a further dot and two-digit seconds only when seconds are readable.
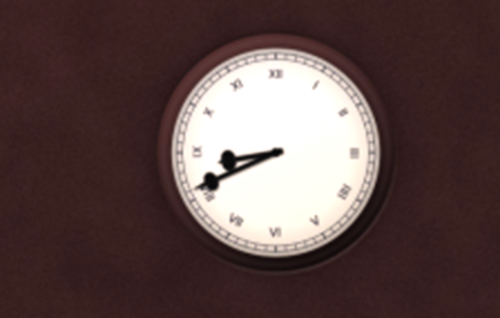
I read 8.41
